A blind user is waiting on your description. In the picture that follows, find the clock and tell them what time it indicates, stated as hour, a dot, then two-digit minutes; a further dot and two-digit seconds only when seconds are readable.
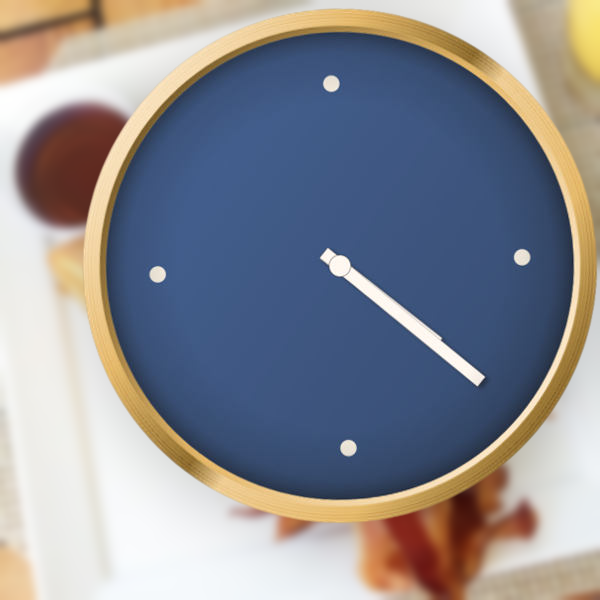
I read 4.22
